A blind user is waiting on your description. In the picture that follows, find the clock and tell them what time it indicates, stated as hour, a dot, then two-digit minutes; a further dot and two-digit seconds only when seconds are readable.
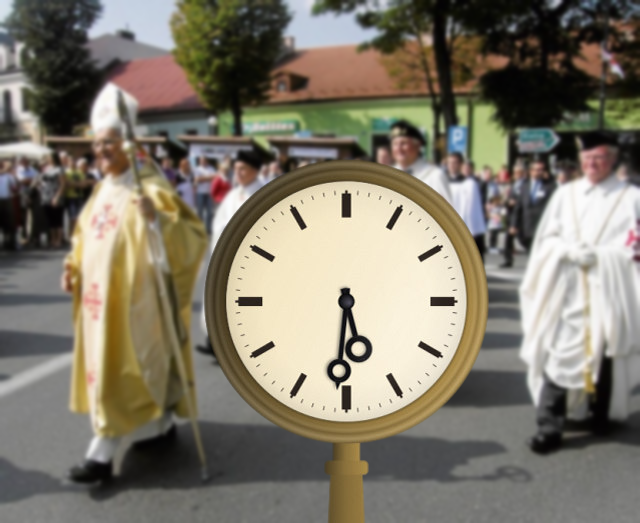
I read 5.31
